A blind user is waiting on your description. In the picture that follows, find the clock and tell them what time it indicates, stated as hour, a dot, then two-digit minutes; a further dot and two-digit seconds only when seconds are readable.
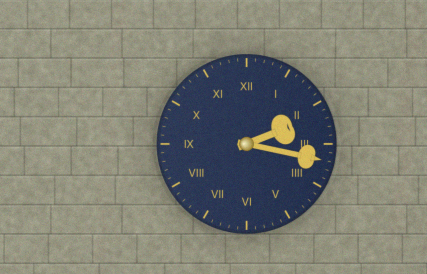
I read 2.17
